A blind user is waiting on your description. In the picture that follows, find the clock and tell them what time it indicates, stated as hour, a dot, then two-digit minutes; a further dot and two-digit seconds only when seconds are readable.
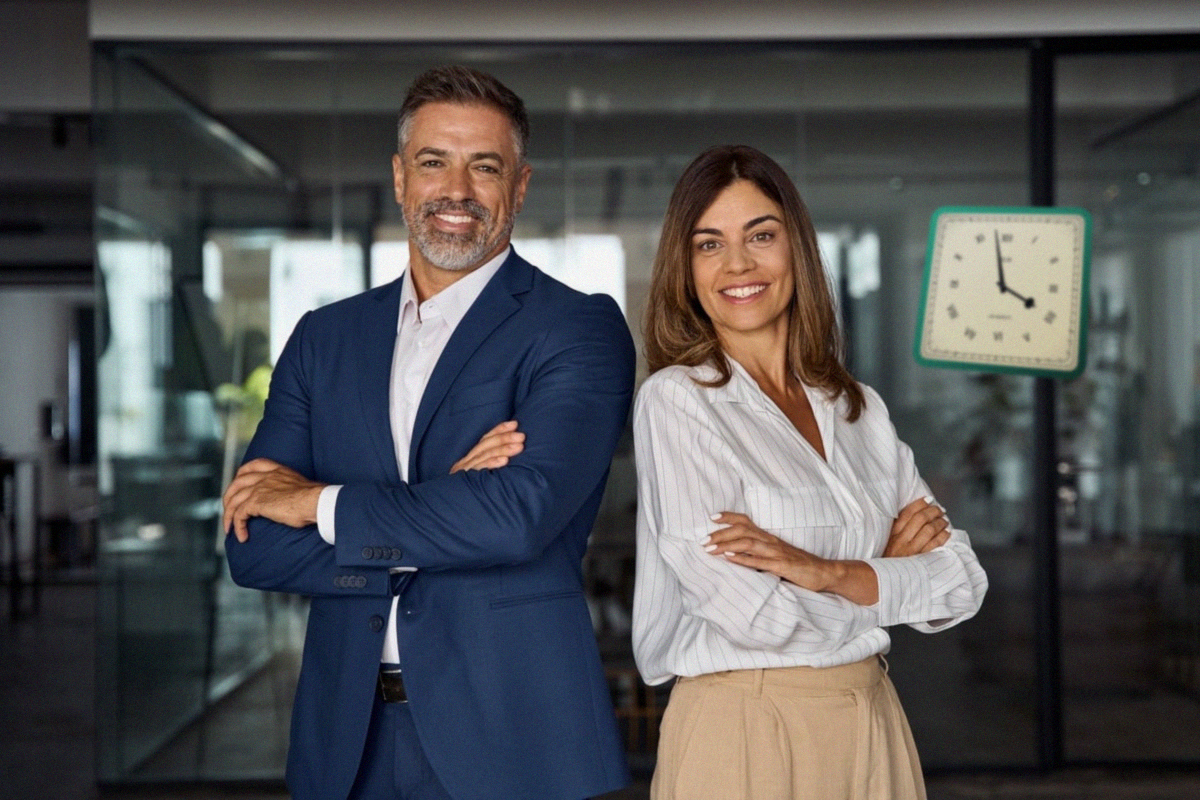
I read 3.58
